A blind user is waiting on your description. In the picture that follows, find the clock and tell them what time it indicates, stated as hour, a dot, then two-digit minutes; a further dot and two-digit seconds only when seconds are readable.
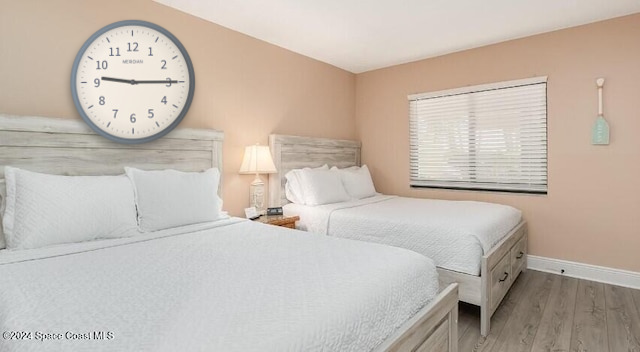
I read 9.15
